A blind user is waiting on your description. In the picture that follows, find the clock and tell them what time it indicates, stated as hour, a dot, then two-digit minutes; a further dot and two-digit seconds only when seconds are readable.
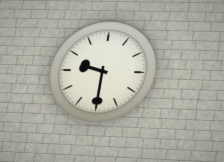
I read 9.30
